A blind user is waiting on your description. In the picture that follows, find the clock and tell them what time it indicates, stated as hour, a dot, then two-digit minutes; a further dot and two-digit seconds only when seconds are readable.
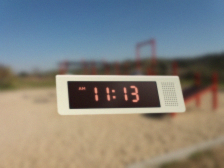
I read 11.13
